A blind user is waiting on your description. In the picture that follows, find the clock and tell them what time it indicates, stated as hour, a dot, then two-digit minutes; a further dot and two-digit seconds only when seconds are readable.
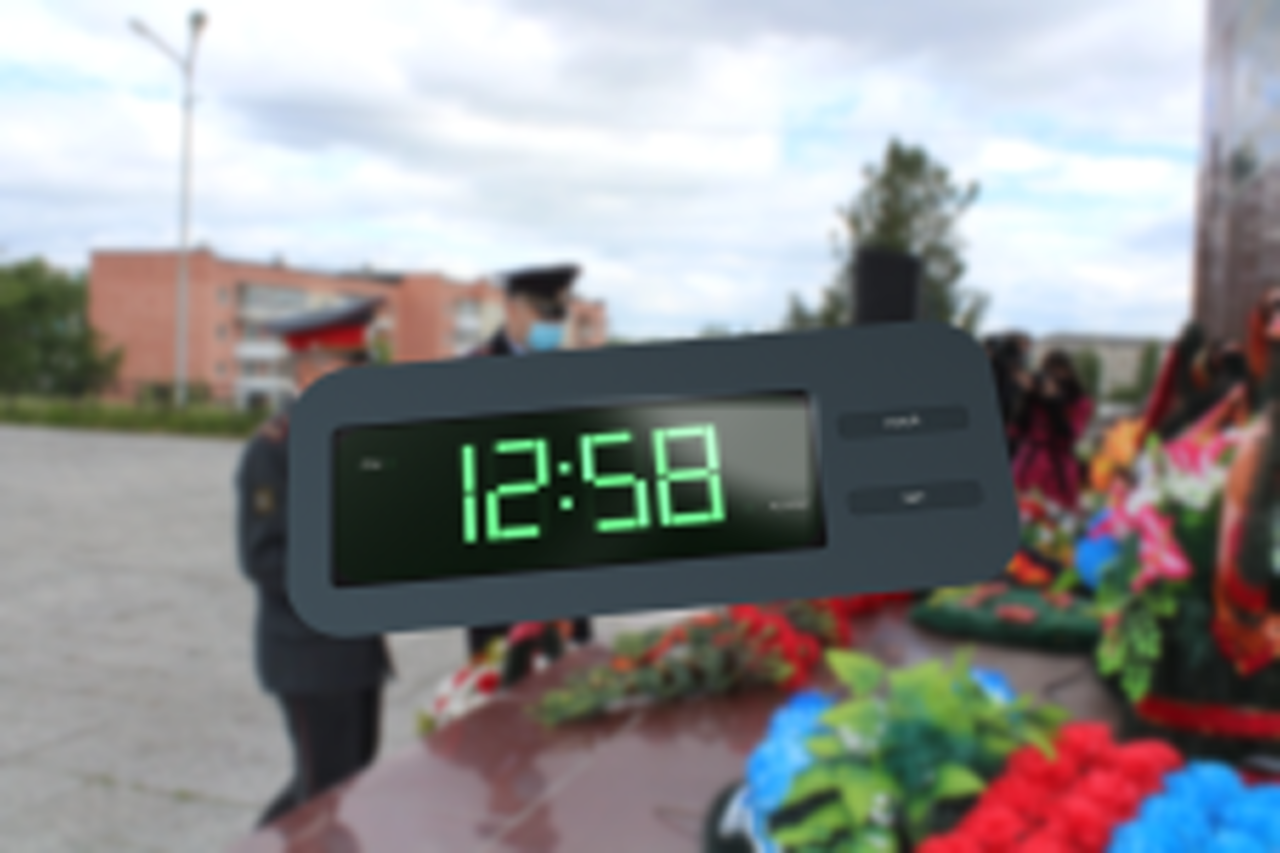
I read 12.58
